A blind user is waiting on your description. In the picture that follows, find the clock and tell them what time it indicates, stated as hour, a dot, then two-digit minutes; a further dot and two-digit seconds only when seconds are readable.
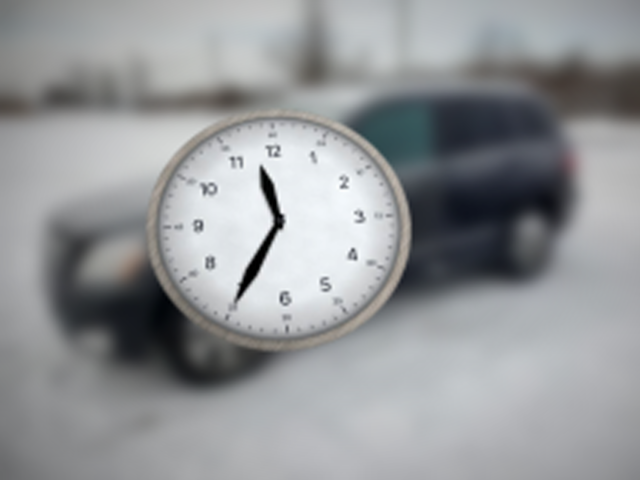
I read 11.35
